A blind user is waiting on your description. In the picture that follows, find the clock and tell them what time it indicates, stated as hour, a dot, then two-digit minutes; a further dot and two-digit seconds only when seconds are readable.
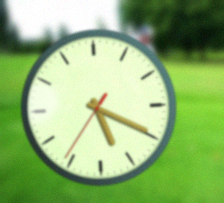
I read 5.19.36
